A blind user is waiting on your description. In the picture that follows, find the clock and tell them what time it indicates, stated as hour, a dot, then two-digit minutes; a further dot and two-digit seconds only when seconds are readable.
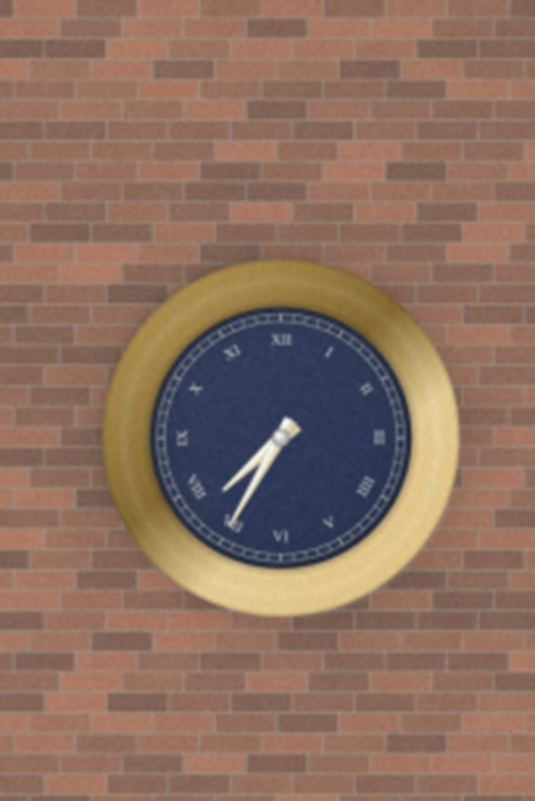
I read 7.35
